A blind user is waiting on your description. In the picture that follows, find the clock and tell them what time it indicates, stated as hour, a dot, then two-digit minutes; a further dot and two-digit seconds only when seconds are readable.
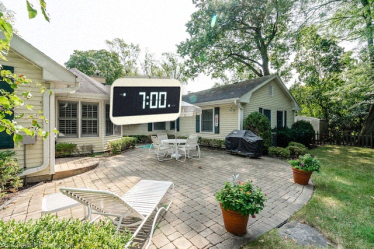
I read 7.00
